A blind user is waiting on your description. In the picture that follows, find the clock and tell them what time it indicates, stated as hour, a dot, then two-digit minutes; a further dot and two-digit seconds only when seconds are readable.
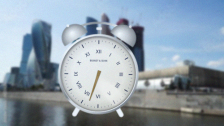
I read 6.33
